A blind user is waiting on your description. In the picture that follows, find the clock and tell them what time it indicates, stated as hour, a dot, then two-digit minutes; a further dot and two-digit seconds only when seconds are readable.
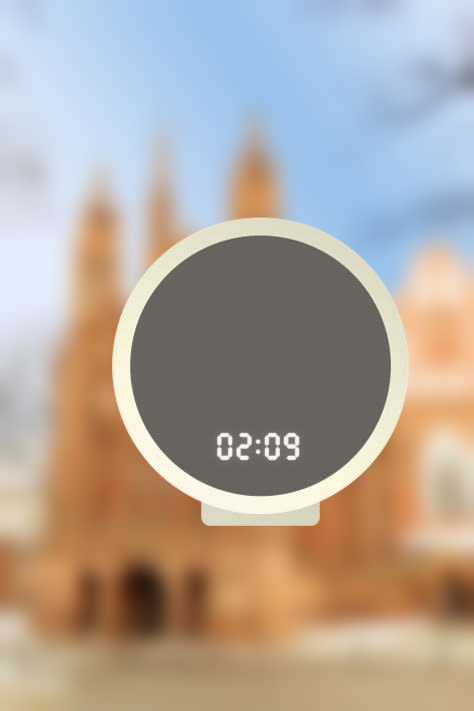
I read 2.09
